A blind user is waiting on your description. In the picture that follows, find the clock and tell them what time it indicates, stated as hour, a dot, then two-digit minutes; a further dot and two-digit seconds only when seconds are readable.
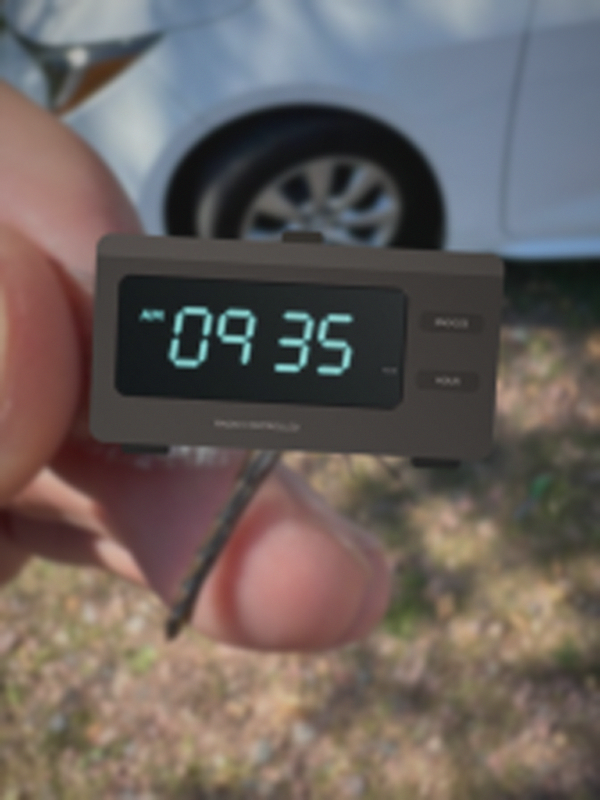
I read 9.35
